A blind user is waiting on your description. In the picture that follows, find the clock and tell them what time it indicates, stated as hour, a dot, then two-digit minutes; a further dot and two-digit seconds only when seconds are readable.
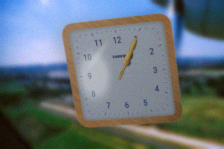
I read 1.05
